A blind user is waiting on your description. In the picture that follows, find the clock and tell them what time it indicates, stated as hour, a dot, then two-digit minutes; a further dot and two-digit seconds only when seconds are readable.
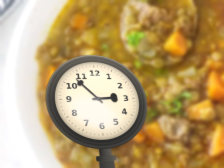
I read 2.53
